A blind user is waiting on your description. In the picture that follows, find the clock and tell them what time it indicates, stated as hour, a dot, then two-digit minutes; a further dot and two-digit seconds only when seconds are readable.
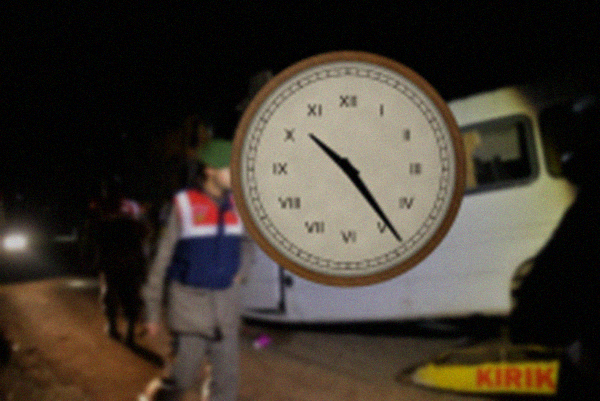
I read 10.24
